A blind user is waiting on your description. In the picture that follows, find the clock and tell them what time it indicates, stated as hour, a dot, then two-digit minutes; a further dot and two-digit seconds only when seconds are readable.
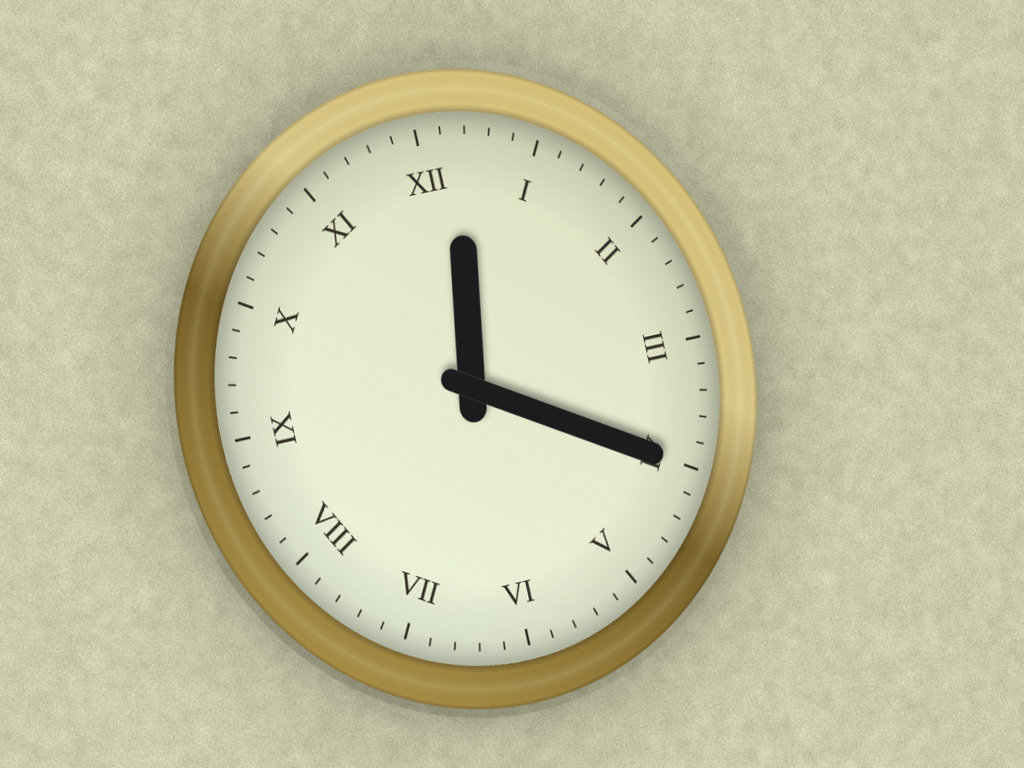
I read 12.20
